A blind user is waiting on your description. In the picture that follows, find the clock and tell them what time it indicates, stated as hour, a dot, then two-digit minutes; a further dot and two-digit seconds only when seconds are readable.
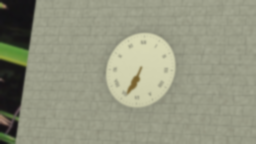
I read 6.34
